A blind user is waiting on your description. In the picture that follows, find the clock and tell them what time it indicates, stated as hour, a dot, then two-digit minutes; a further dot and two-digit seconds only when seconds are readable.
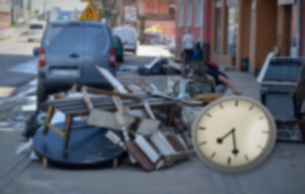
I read 7.28
